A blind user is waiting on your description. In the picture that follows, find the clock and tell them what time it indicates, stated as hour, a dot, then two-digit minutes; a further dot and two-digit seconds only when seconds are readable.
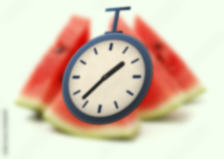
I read 1.37
